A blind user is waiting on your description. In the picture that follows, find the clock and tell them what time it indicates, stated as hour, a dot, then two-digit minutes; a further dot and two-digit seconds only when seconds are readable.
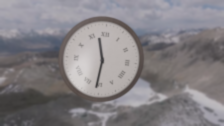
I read 11.31
